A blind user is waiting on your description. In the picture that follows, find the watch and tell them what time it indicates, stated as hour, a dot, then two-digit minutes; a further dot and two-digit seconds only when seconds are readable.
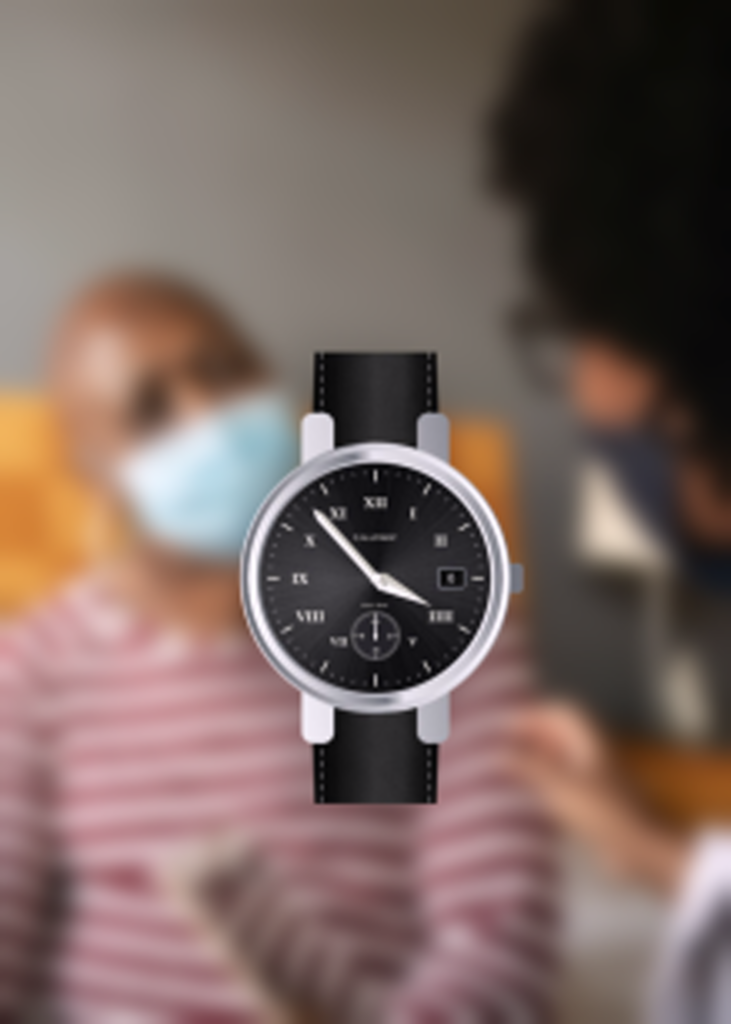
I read 3.53
